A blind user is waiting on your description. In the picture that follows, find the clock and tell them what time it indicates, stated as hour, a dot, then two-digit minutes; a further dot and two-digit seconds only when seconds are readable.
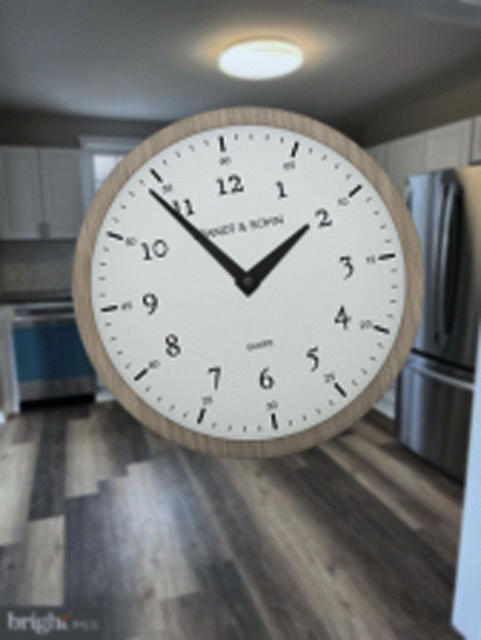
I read 1.54
